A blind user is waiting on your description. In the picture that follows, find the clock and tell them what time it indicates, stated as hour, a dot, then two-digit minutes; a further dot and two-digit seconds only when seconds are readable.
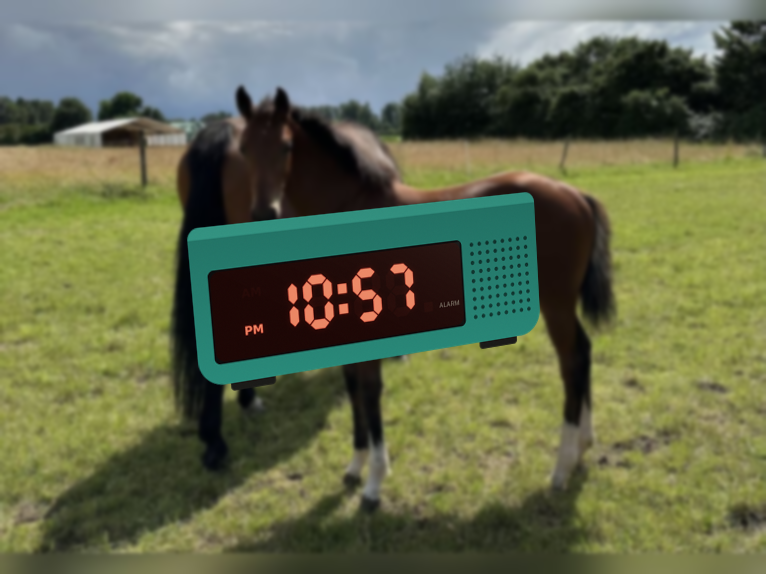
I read 10.57
